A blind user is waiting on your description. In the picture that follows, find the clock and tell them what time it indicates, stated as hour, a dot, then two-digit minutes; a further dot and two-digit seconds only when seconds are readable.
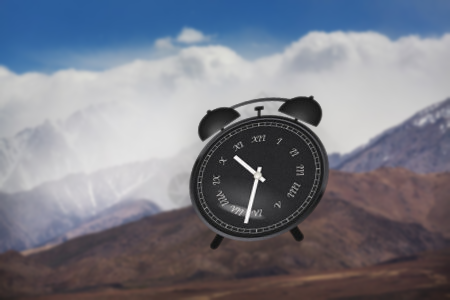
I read 10.32
